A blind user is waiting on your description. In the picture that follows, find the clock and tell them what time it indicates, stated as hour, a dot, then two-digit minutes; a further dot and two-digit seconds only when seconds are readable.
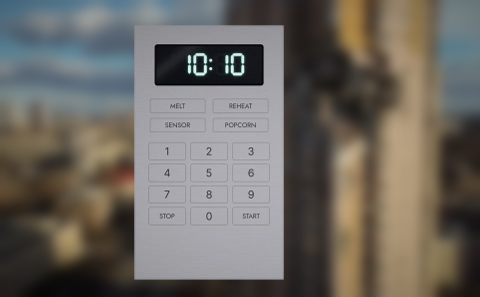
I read 10.10
